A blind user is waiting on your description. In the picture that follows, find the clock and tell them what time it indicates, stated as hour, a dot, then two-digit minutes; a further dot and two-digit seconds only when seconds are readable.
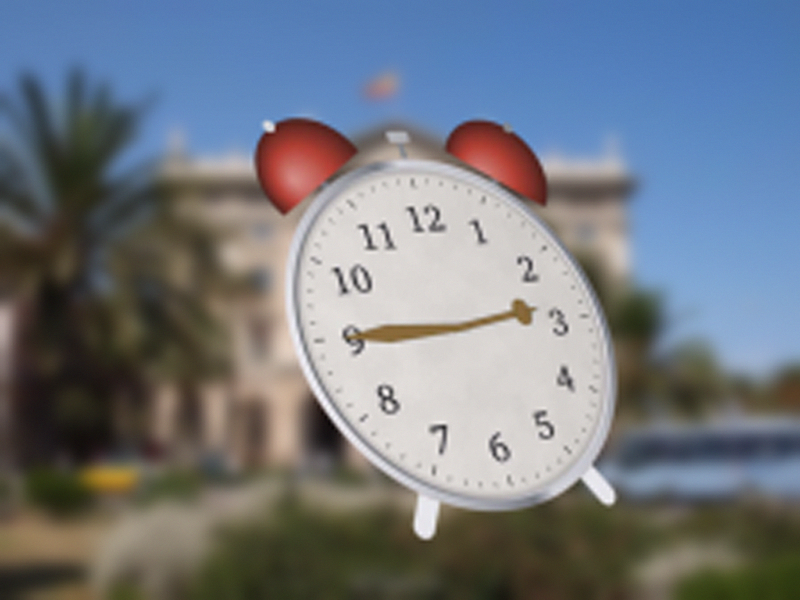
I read 2.45
